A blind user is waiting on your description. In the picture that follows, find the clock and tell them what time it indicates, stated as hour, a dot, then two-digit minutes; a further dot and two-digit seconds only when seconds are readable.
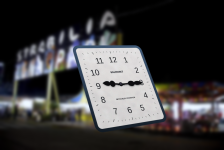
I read 9.15
